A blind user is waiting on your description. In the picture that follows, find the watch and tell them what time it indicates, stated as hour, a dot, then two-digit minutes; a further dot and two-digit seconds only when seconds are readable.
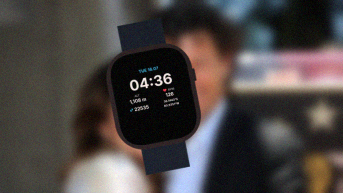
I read 4.36
